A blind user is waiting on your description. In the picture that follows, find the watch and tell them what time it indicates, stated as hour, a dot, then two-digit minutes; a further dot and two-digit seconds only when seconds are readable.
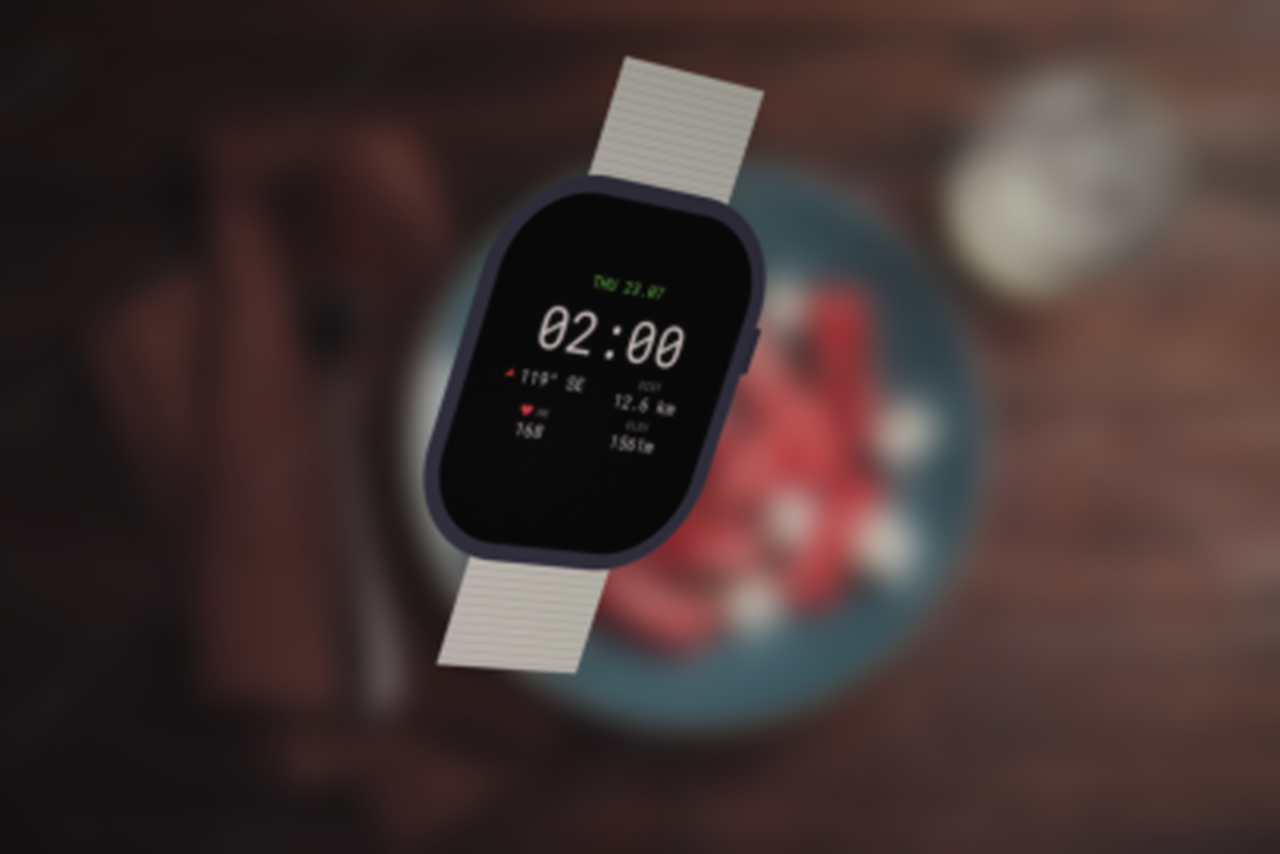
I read 2.00
